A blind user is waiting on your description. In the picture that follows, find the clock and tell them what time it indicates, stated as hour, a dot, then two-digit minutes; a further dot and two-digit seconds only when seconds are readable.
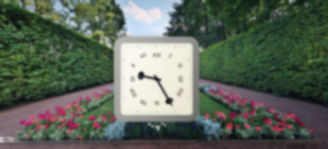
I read 9.25
